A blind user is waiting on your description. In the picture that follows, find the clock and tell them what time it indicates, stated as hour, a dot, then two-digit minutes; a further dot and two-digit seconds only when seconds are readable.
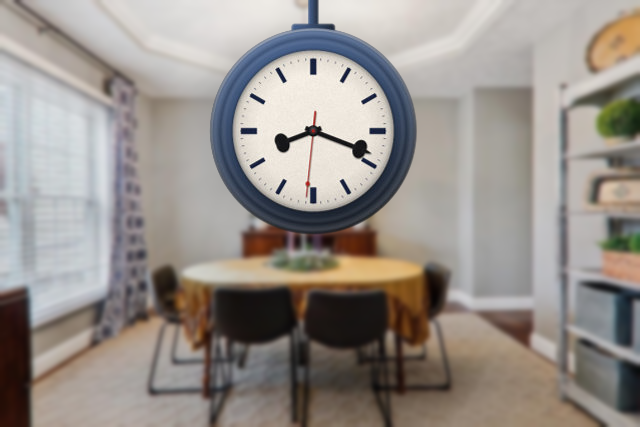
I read 8.18.31
